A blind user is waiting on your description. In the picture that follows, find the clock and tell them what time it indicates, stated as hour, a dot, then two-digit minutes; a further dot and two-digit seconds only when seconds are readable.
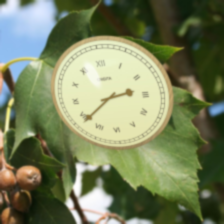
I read 2.39
